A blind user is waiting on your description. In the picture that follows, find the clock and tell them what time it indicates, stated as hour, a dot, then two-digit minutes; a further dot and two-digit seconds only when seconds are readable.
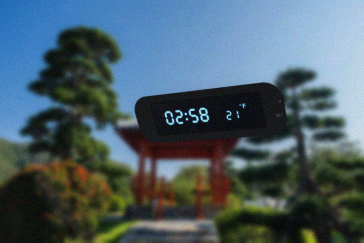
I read 2.58
